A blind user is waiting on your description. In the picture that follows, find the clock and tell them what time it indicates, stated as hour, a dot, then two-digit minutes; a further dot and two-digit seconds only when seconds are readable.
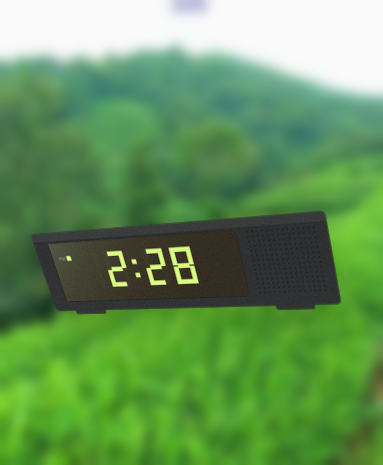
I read 2.28
